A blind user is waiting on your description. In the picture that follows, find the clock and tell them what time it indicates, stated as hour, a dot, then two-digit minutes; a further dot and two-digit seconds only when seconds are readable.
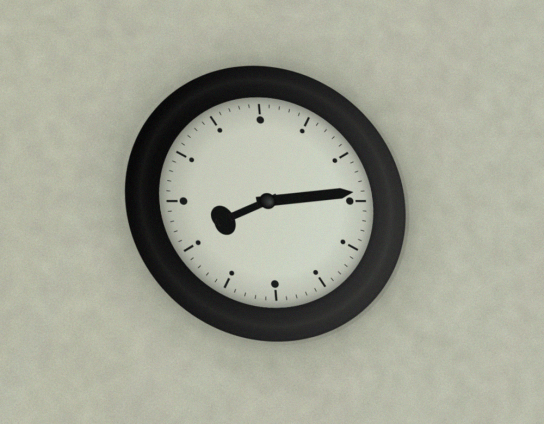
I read 8.14
